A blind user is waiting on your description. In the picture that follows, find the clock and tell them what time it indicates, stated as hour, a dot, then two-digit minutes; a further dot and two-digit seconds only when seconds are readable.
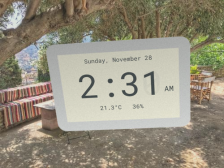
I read 2.31
